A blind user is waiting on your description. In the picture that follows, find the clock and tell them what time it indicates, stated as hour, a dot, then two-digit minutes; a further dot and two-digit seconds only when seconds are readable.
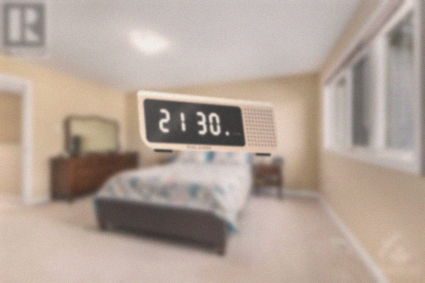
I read 21.30
